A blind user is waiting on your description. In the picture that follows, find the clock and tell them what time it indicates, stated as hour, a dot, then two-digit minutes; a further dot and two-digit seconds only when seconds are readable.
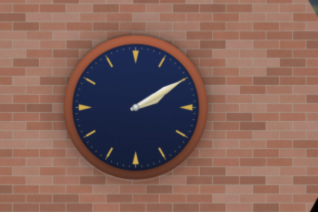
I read 2.10
